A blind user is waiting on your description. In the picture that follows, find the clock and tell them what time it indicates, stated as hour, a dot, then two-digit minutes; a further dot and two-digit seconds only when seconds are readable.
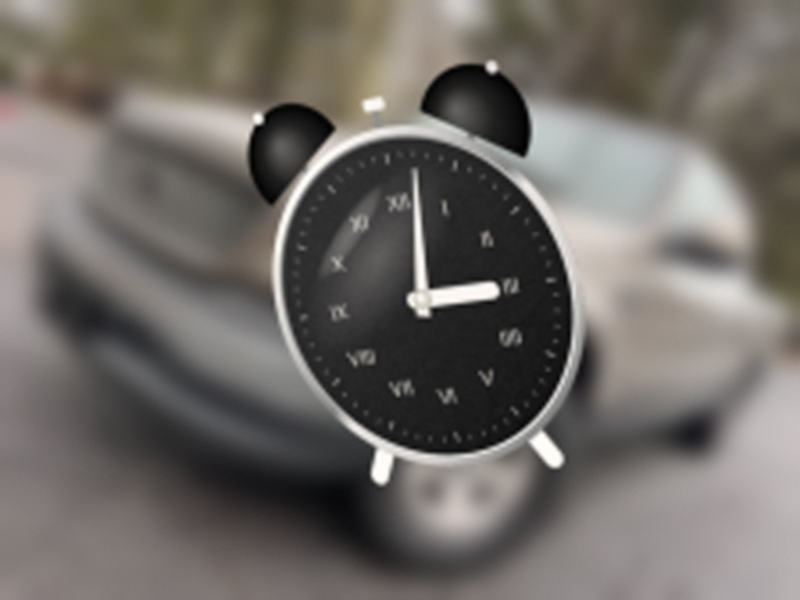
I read 3.02
